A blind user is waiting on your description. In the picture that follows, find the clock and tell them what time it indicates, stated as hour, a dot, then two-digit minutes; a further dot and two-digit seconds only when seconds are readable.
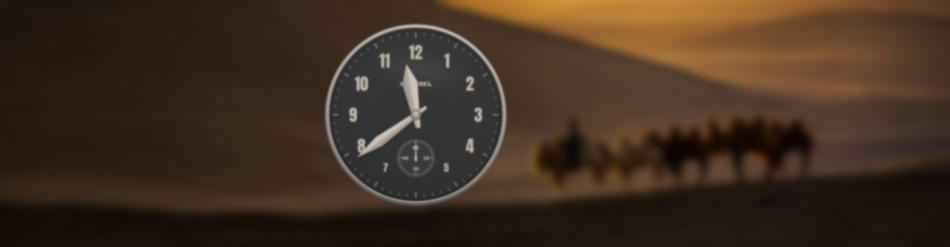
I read 11.39
